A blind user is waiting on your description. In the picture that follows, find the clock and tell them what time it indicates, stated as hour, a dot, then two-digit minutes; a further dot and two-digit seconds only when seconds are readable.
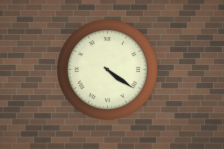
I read 4.21
